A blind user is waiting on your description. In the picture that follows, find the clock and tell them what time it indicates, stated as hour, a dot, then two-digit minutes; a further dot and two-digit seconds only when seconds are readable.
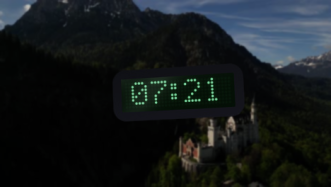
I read 7.21
